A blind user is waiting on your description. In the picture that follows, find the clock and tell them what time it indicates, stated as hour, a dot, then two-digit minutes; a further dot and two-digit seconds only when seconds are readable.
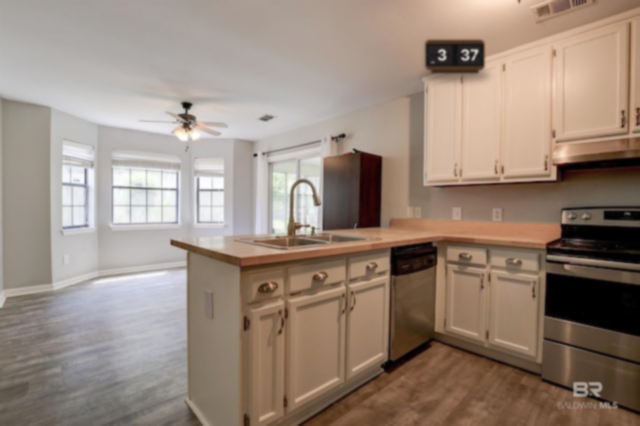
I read 3.37
